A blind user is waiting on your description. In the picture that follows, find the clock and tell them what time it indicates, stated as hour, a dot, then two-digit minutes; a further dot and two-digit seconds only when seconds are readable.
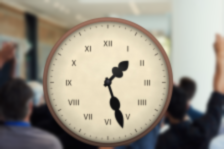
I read 1.27
